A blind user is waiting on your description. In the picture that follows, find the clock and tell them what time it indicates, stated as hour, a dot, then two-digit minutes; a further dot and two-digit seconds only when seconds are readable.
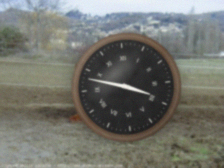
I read 3.48
